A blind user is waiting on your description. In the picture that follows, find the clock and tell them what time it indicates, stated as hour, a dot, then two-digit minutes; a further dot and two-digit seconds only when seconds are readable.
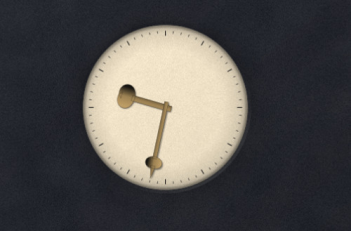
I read 9.32
